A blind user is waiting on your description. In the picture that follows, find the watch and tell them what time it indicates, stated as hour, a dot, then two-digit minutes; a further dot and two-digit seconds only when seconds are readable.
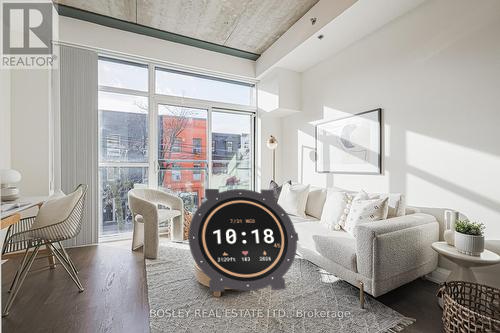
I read 10.18
